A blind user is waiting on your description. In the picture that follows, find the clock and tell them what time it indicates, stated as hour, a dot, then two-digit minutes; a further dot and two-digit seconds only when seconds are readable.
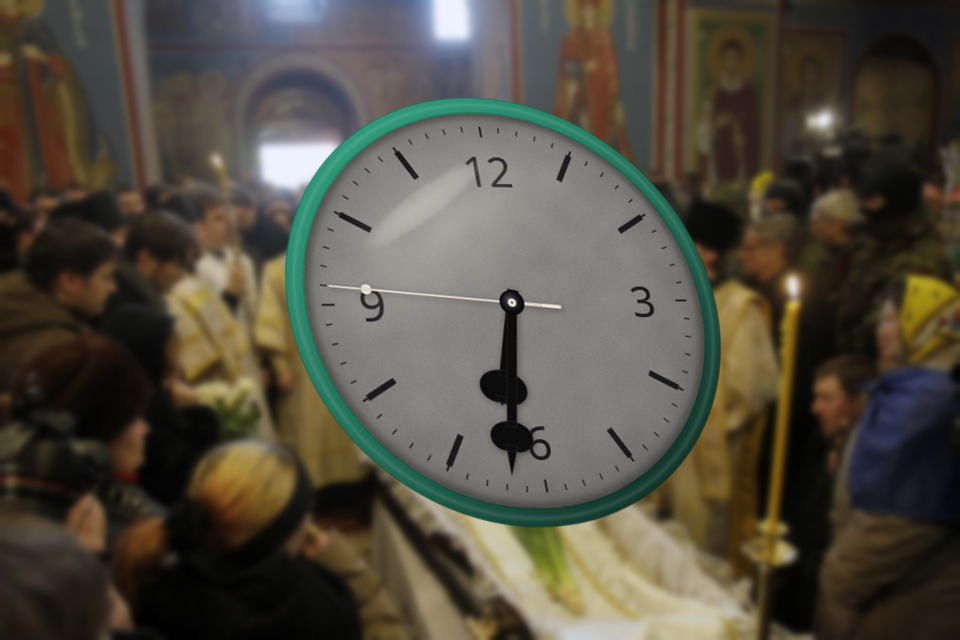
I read 6.31.46
